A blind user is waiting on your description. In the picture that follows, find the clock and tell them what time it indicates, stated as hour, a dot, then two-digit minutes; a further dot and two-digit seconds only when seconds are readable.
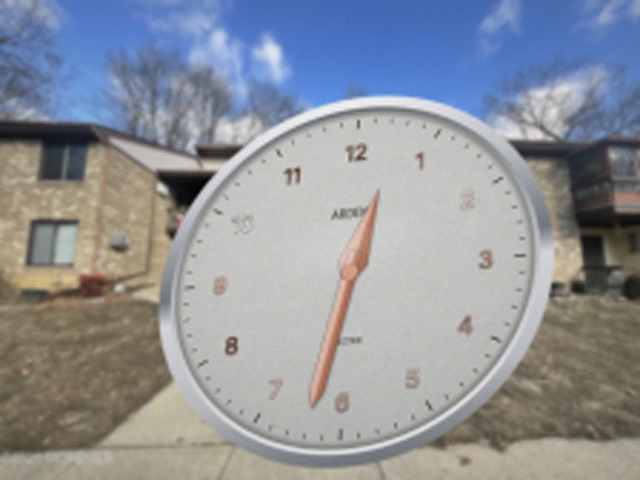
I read 12.32
